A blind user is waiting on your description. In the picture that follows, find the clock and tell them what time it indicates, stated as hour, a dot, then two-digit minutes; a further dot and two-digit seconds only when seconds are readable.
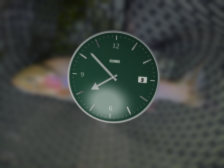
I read 7.52
